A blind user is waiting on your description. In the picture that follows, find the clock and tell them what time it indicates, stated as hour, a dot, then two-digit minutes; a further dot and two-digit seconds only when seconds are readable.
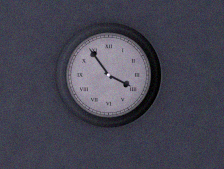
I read 3.54
